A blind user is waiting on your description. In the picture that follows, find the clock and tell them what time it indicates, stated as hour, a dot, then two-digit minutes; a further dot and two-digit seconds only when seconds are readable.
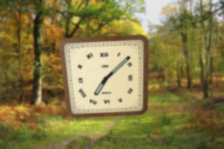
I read 7.08
